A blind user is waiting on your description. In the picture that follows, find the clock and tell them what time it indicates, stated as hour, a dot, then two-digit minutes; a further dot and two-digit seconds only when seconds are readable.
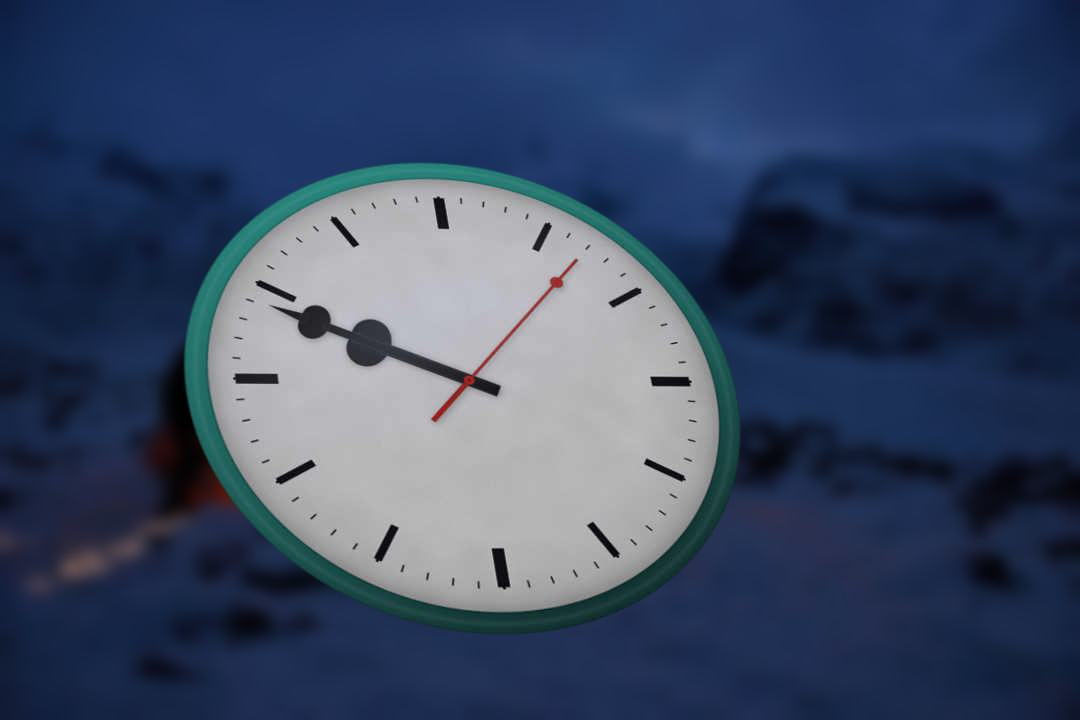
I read 9.49.07
